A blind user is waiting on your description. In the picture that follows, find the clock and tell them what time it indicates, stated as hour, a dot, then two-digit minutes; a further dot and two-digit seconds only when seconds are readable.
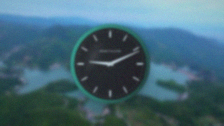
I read 9.11
